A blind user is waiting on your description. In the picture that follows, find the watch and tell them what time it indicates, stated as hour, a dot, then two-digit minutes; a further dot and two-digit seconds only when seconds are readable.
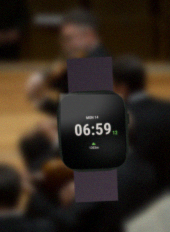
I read 6.59
